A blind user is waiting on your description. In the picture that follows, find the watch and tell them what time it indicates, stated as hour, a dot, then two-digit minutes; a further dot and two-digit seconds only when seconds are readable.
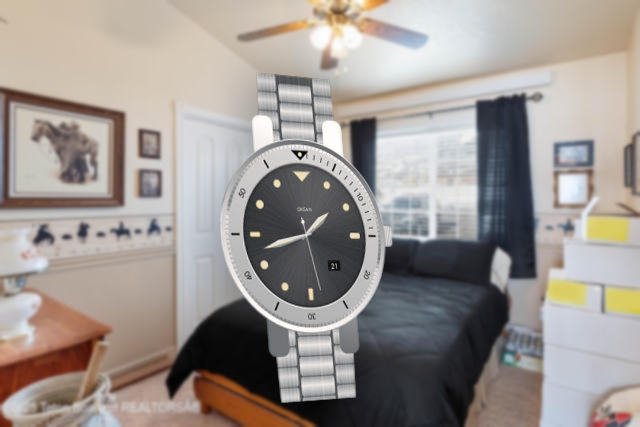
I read 1.42.28
